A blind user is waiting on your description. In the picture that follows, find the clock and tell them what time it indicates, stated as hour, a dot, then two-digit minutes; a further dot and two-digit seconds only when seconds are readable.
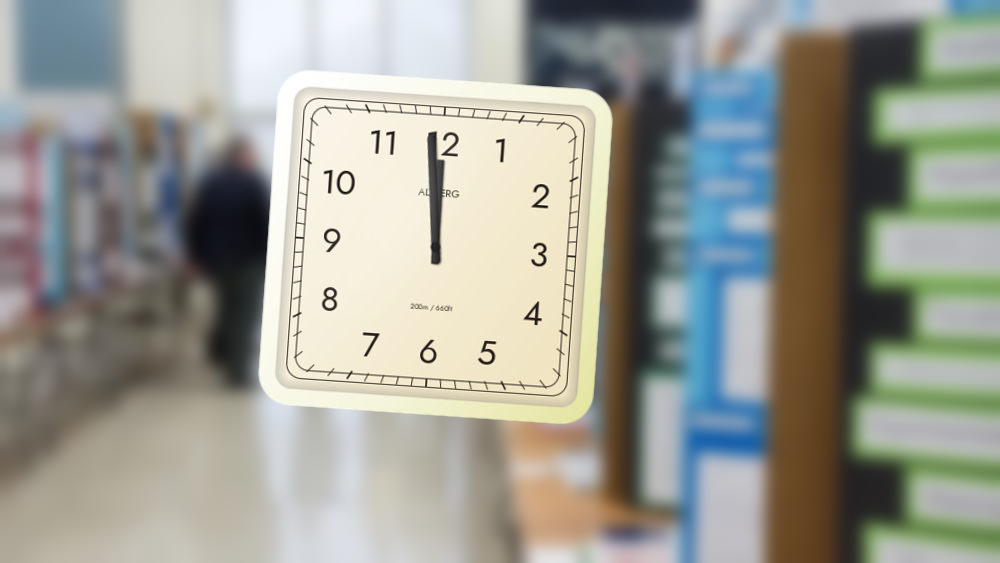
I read 11.59
